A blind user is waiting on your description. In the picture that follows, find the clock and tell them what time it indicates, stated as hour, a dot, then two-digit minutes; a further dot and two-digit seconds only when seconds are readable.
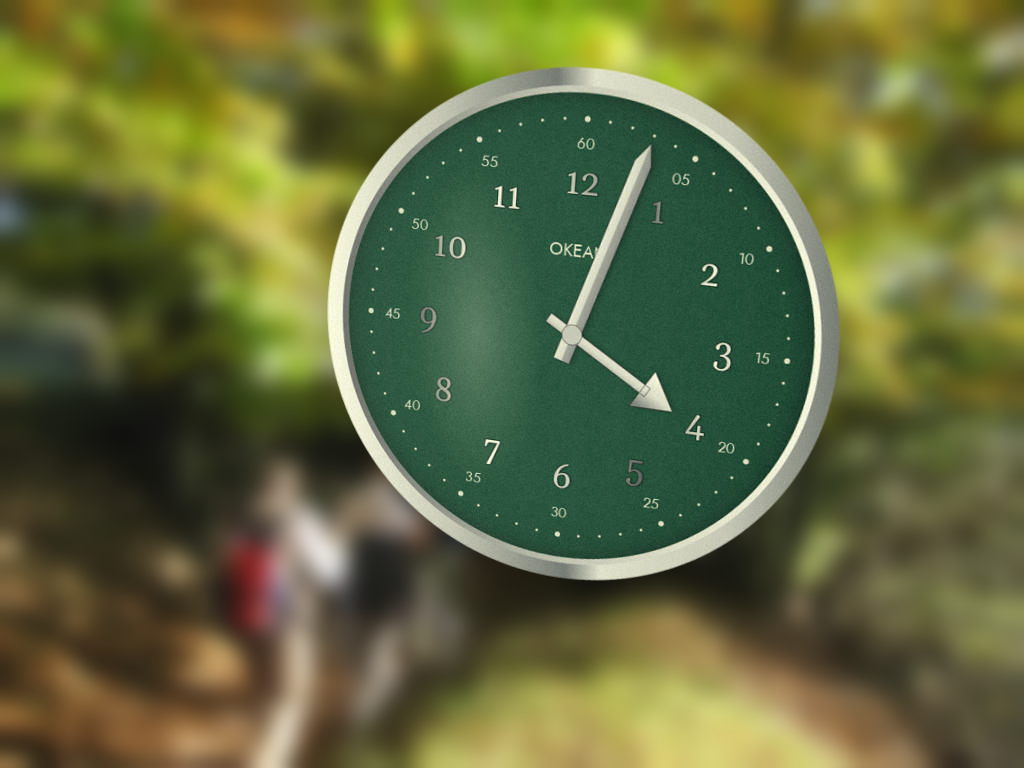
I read 4.03
